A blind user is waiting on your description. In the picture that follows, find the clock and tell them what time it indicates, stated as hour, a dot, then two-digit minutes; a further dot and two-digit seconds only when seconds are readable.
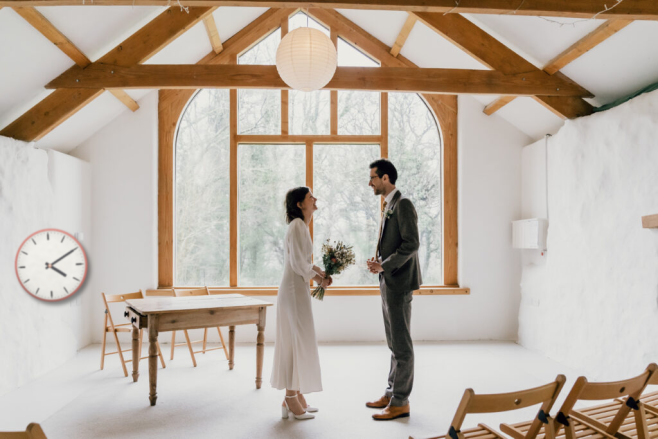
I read 4.10
